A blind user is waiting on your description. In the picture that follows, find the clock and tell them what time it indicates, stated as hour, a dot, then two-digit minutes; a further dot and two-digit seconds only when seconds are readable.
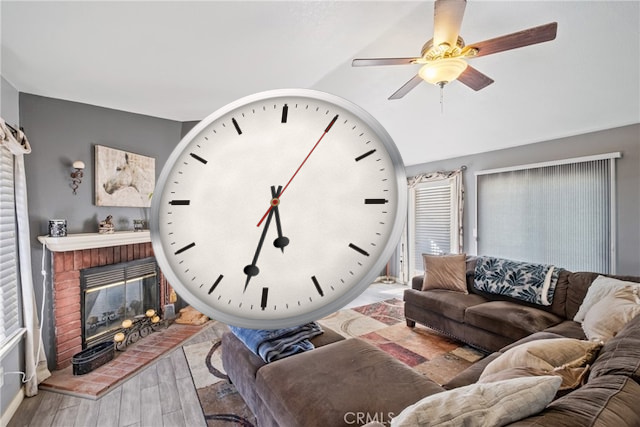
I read 5.32.05
